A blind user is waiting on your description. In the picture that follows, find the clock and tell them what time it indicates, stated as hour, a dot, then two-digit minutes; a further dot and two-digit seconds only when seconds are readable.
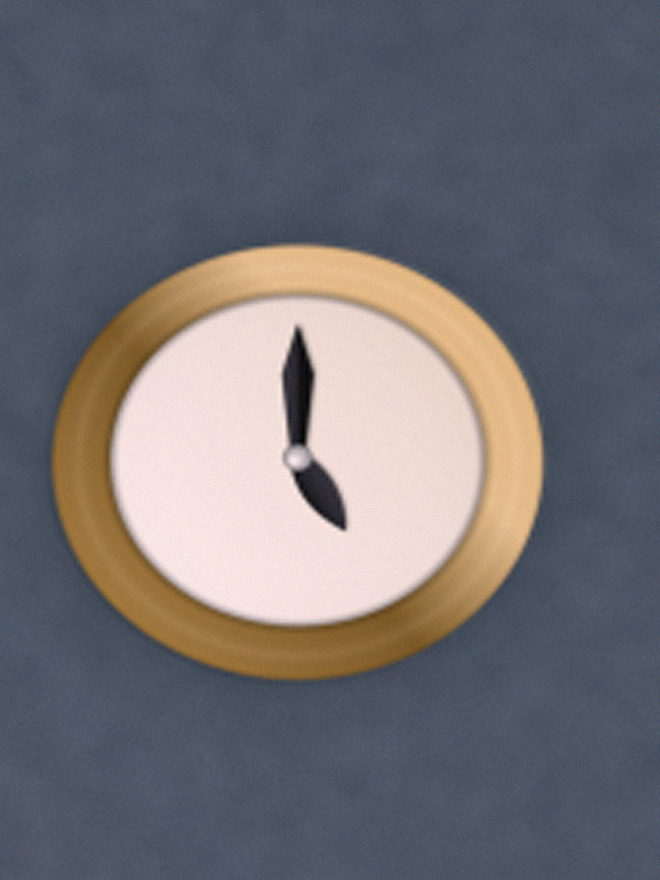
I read 5.00
